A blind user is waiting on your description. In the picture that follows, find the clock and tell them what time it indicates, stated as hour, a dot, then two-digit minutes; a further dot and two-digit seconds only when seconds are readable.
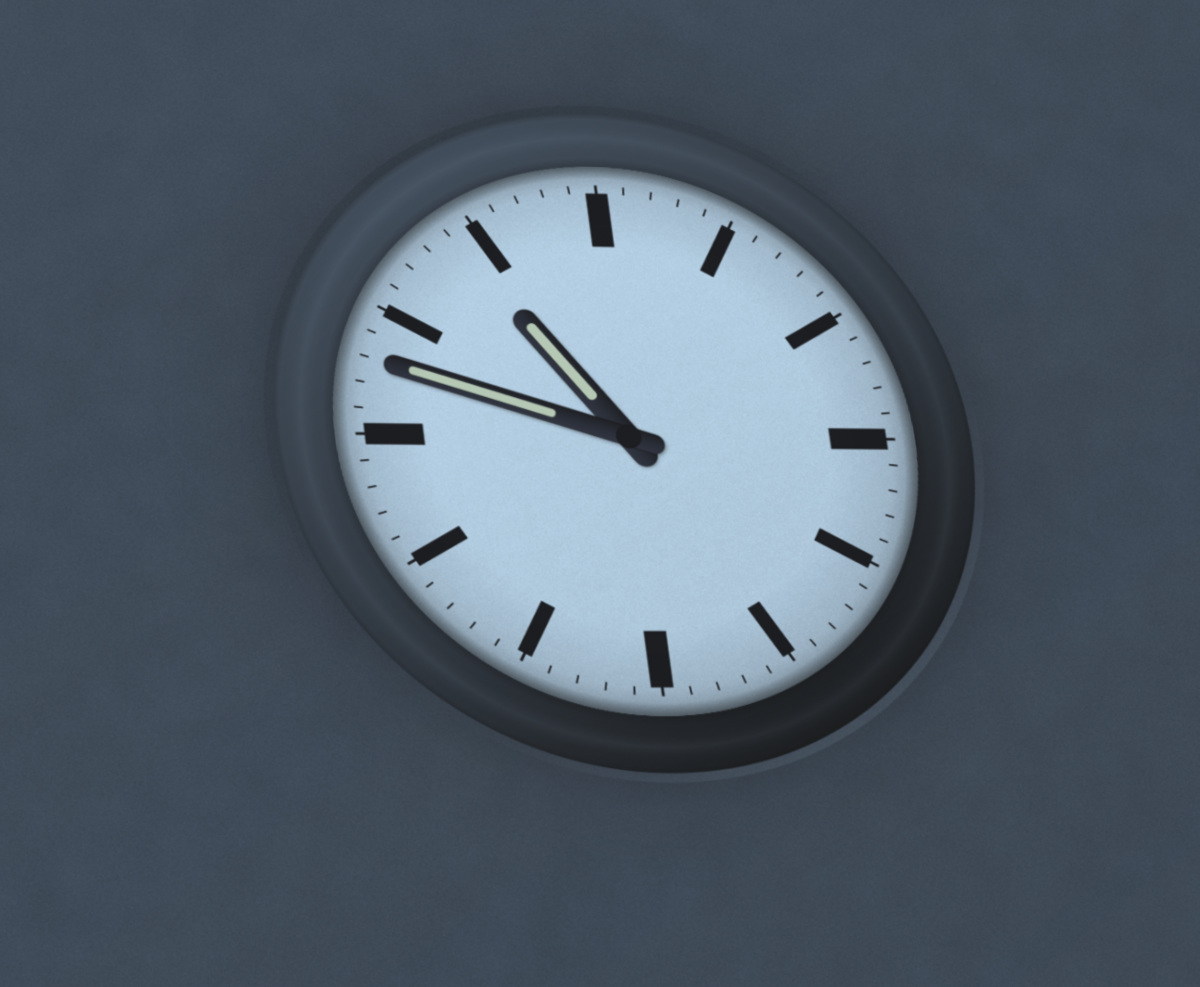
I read 10.48
